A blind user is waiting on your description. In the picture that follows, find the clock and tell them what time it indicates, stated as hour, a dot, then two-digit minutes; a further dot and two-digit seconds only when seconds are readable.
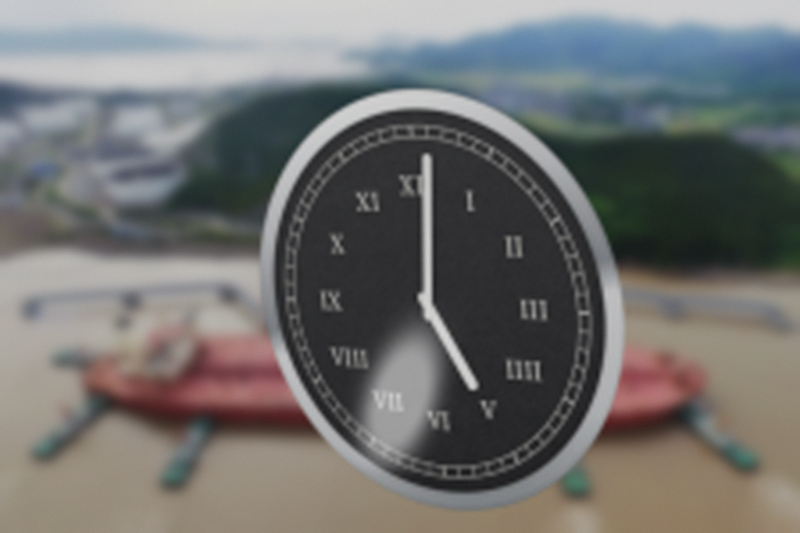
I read 5.01
